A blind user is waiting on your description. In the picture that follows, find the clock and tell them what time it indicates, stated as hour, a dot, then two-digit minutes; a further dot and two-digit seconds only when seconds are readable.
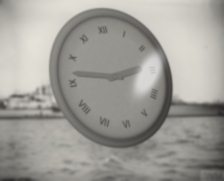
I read 2.47
